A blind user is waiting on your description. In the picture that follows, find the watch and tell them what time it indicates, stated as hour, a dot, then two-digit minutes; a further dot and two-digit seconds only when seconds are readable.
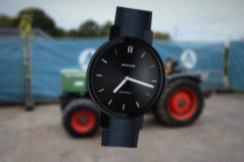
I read 7.17
